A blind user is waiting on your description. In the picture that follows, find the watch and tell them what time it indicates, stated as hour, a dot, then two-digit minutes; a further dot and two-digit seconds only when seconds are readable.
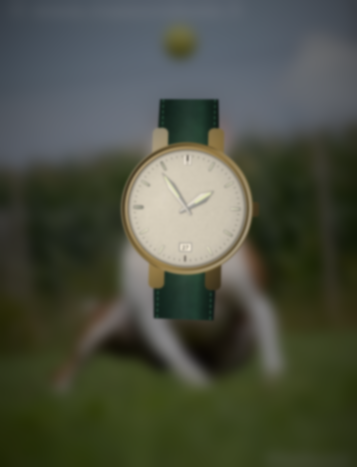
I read 1.54
